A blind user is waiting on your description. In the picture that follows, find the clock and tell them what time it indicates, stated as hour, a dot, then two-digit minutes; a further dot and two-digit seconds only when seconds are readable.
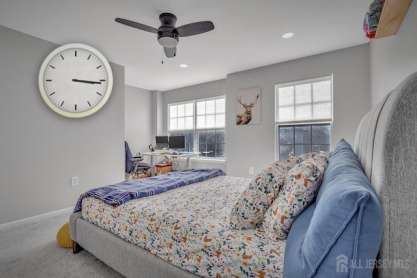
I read 3.16
